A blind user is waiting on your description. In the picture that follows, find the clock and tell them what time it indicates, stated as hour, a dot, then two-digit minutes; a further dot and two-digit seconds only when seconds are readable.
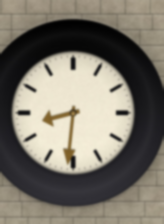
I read 8.31
